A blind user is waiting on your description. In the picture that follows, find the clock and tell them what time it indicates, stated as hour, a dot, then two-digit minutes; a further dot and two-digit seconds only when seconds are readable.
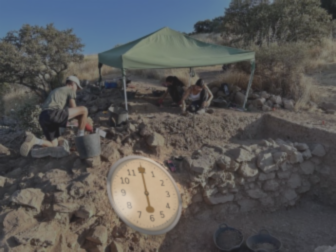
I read 6.00
